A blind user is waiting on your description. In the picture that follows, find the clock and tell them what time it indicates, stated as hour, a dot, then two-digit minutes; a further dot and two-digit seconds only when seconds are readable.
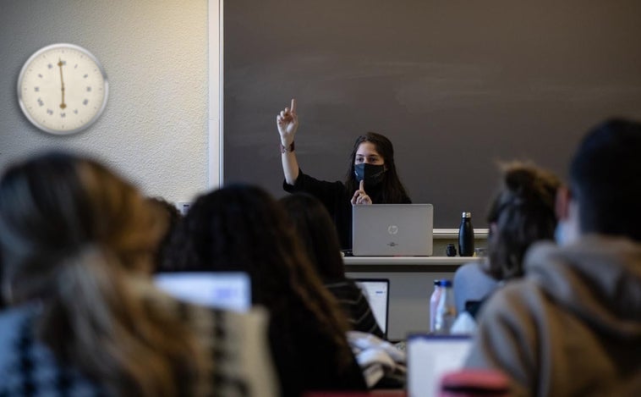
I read 5.59
